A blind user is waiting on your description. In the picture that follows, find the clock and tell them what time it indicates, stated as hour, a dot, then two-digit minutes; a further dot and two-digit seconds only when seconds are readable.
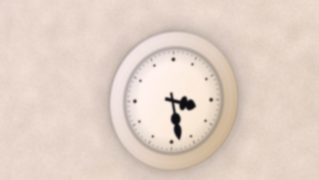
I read 3.28
